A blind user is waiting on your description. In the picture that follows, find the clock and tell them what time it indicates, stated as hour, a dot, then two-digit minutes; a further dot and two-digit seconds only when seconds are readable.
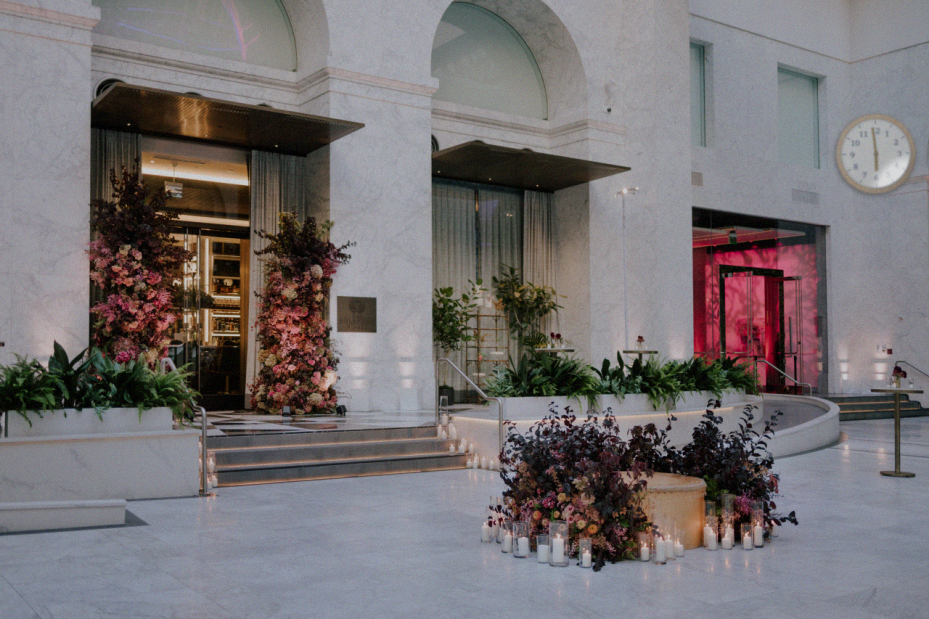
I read 5.59
